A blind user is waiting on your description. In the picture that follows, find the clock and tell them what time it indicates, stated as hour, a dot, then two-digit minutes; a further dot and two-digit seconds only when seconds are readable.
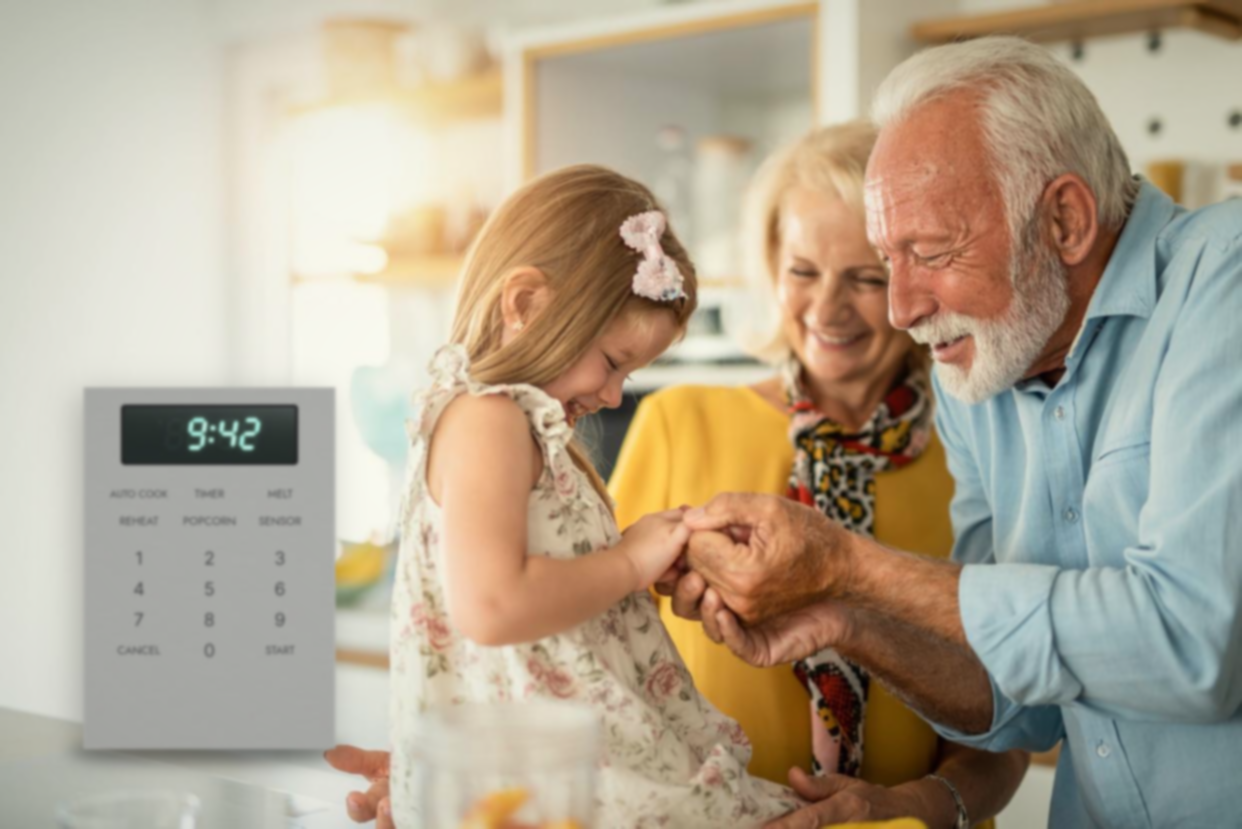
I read 9.42
